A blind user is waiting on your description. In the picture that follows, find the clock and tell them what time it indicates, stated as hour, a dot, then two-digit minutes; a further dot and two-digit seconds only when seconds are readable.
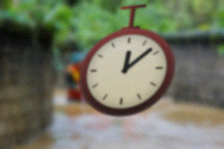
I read 12.08
